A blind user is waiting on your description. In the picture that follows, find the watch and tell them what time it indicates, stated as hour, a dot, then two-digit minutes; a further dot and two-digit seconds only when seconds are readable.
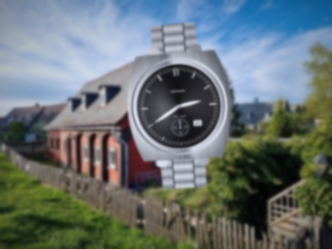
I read 2.40
